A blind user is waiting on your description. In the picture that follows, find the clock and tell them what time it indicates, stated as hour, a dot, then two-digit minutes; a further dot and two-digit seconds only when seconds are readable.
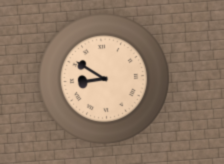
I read 8.51
